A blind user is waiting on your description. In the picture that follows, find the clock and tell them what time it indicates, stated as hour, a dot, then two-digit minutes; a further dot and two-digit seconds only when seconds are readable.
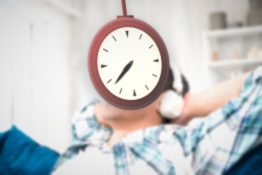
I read 7.38
